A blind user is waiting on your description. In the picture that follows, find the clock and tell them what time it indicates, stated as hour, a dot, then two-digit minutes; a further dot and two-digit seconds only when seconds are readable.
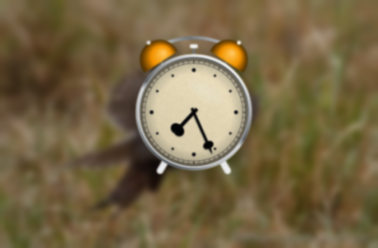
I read 7.26
